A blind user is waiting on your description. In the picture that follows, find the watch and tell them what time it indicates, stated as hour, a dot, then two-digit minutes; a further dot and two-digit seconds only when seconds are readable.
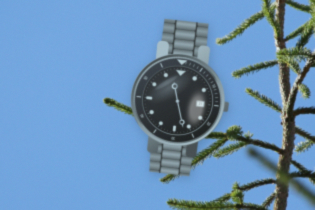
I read 11.27
